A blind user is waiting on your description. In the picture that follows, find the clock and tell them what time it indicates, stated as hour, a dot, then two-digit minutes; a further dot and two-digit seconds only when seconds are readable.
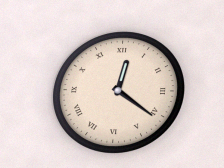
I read 12.21
